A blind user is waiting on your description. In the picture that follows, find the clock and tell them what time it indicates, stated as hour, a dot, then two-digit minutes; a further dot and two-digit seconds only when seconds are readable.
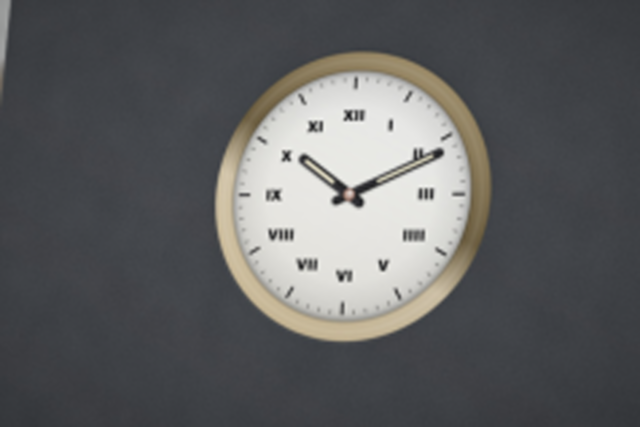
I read 10.11
